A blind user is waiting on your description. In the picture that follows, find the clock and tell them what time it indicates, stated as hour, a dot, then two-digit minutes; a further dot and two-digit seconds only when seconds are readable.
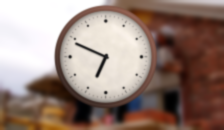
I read 6.49
